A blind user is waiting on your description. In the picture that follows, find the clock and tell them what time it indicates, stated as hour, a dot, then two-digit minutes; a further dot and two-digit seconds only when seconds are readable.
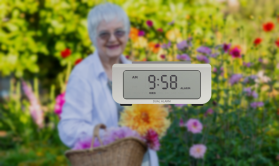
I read 9.58
